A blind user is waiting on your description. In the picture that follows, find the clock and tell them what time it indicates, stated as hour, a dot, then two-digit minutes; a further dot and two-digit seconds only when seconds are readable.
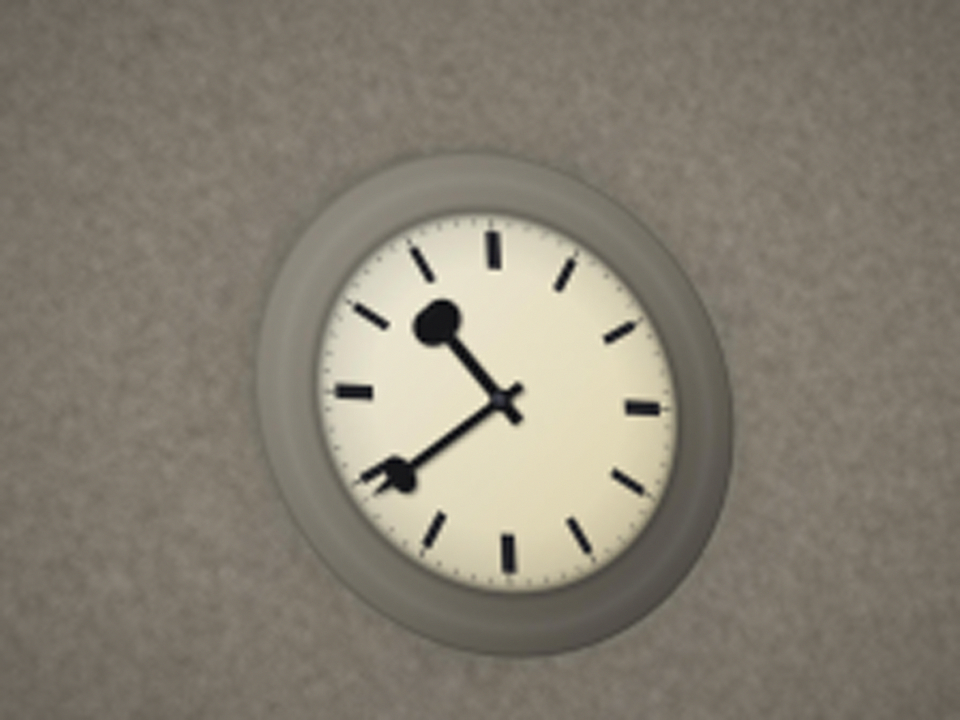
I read 10.39
